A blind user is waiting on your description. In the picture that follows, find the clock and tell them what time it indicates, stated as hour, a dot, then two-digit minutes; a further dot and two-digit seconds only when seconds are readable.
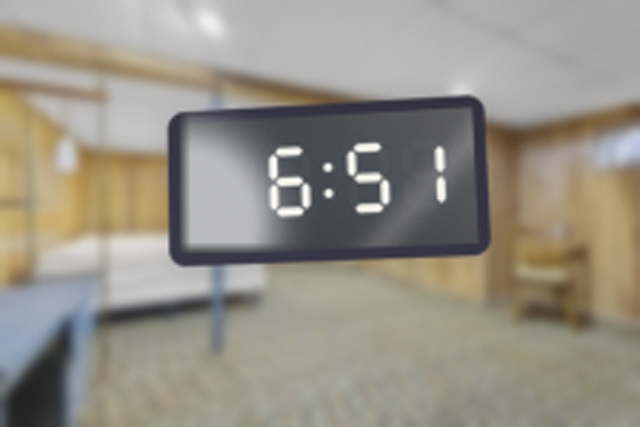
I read 6.51
